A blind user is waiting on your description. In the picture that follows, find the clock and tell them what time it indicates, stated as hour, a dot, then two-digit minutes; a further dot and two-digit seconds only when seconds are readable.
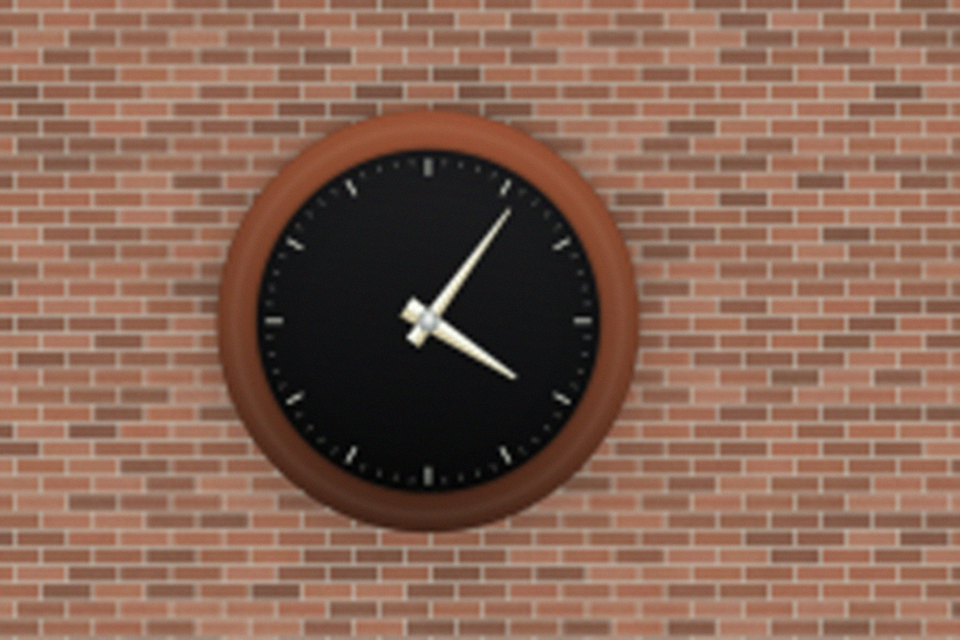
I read 4.06
